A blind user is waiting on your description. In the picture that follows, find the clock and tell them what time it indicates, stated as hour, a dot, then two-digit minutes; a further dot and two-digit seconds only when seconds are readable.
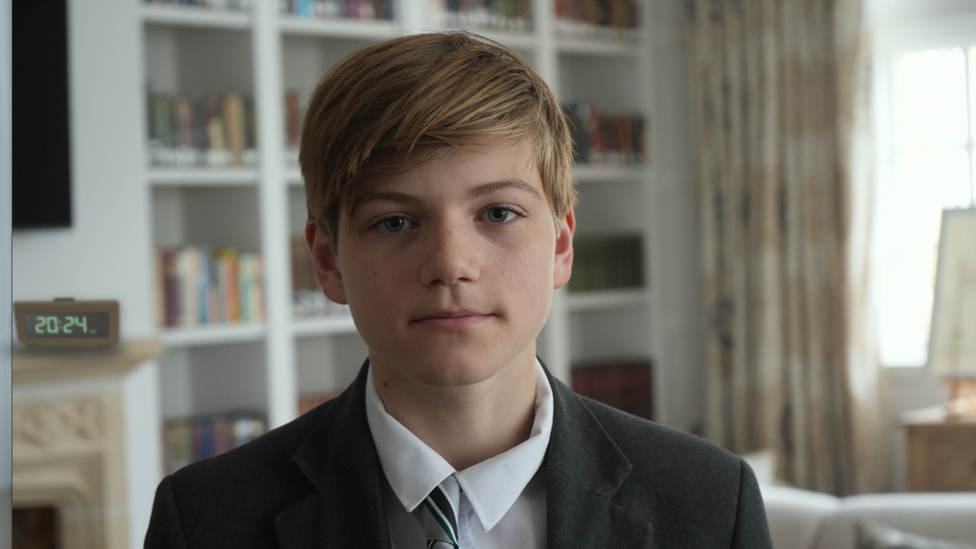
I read 20.24
